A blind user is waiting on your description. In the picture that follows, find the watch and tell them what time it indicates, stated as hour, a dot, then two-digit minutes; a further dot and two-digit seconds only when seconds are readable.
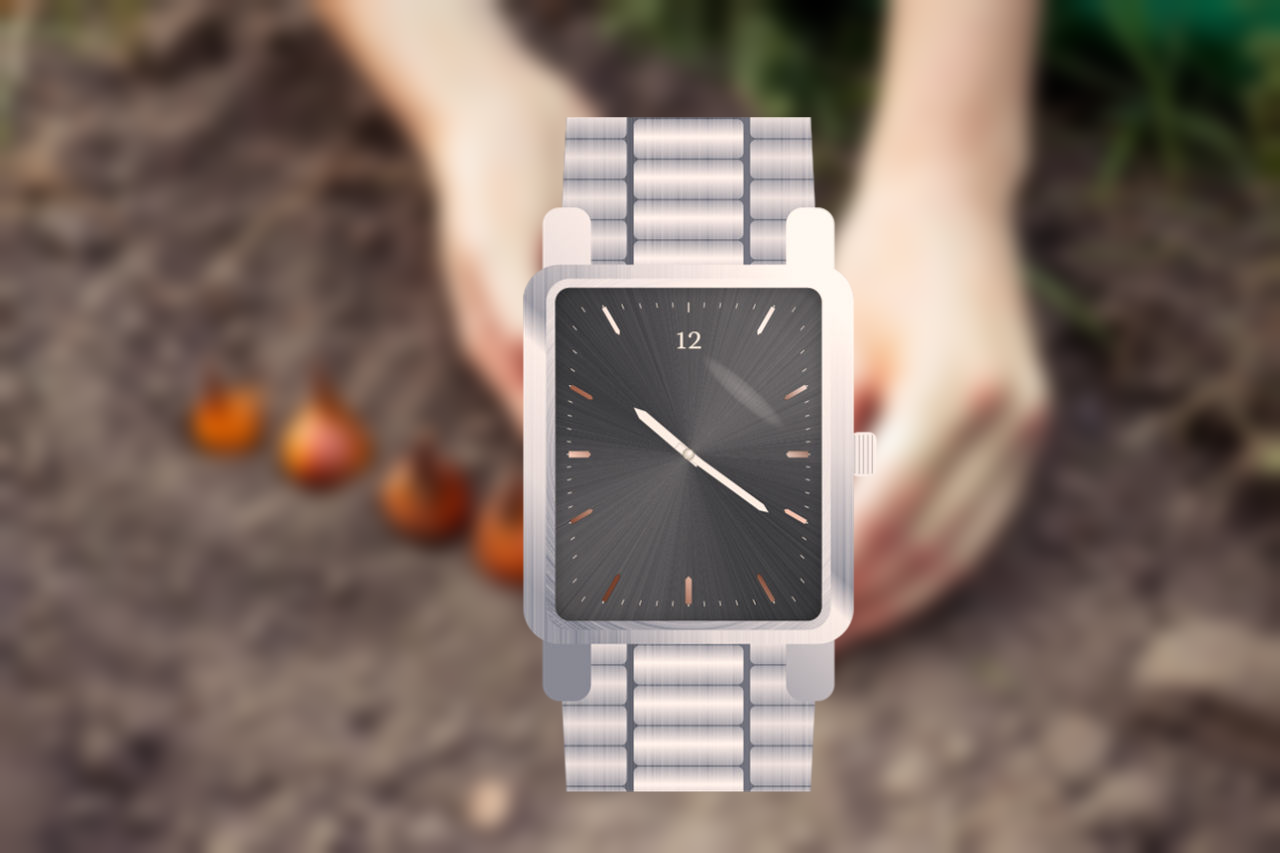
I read 10.21
